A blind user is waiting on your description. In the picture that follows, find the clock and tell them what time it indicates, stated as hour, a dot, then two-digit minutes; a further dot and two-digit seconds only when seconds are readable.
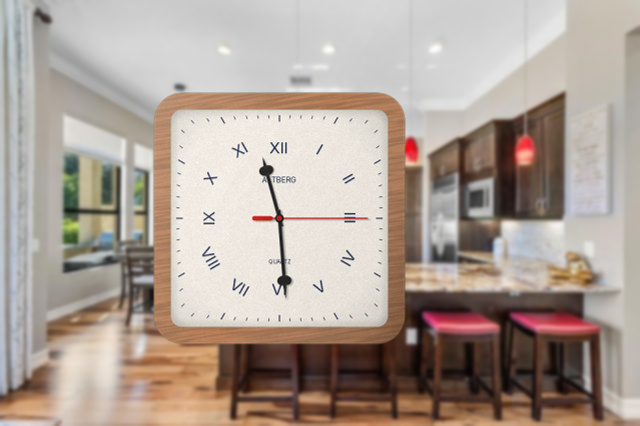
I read 11.29.15
